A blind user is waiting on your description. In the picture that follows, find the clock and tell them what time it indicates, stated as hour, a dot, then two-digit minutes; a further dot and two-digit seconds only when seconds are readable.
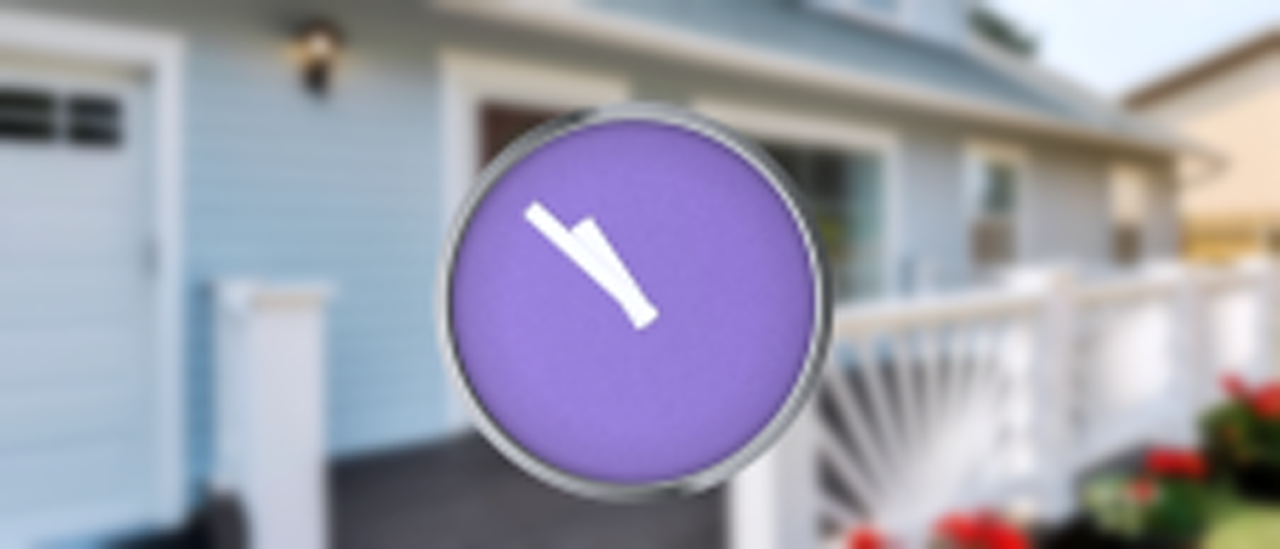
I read 10.52
